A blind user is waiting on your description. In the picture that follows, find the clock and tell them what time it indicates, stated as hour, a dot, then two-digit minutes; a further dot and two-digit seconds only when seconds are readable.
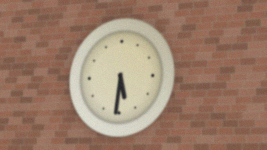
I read 5.31
